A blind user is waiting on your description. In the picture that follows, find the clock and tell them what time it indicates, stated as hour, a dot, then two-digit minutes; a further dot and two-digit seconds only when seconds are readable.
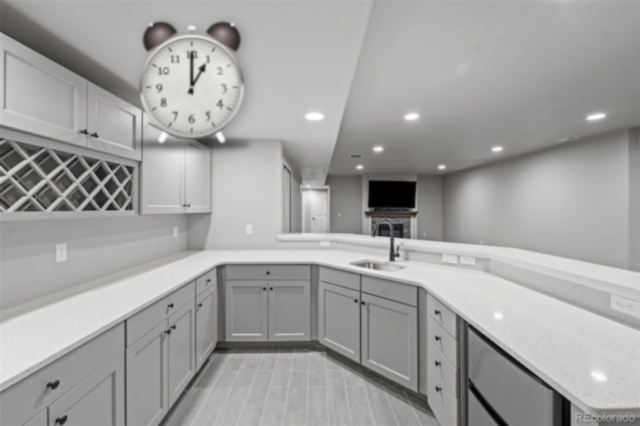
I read 1.00
